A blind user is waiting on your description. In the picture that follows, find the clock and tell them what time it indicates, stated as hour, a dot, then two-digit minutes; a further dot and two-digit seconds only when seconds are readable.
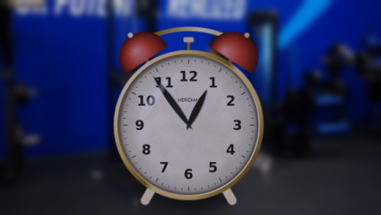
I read 12.54
